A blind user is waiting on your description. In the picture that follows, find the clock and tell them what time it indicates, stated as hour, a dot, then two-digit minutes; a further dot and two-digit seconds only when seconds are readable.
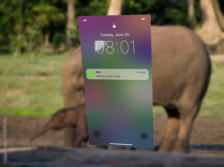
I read 8.01
